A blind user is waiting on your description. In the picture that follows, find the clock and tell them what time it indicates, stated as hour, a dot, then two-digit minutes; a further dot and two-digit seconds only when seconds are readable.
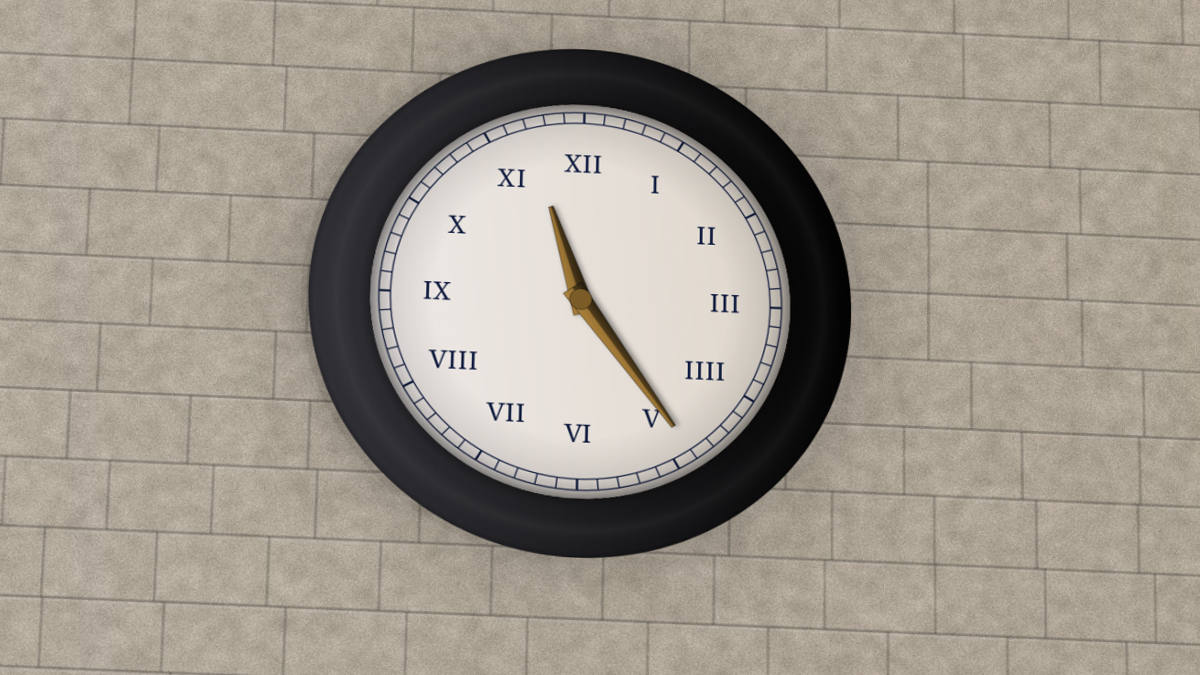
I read 11.24
